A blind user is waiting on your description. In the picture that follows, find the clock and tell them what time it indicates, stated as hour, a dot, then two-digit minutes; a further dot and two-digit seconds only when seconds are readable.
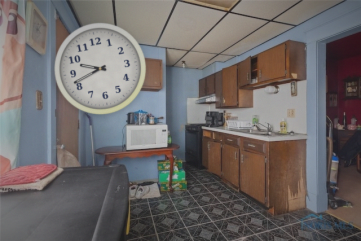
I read 9.42
